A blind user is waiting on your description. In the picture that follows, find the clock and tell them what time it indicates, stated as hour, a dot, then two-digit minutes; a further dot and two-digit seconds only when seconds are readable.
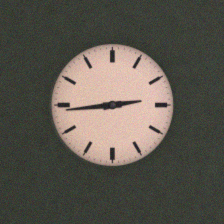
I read 2.44
